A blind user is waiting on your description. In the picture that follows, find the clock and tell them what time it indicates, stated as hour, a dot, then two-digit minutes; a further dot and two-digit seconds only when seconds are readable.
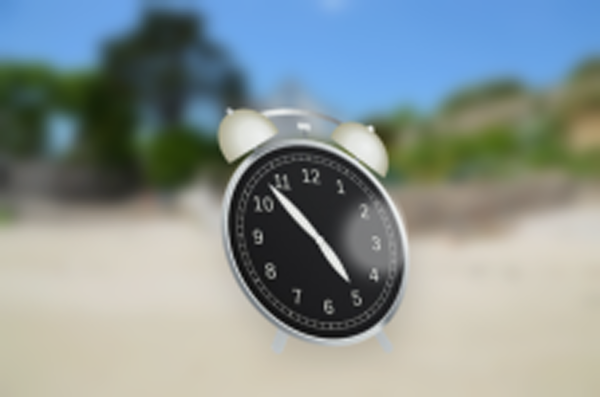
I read 4.53
